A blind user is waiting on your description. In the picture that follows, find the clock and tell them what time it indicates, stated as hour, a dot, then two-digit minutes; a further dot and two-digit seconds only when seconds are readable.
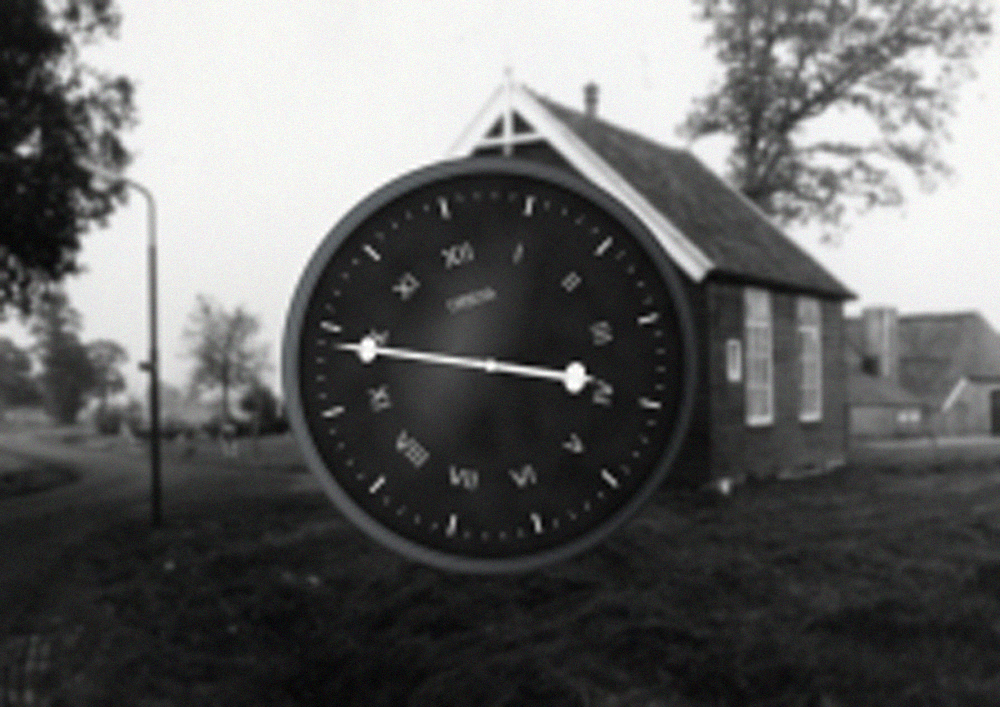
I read 3.49
